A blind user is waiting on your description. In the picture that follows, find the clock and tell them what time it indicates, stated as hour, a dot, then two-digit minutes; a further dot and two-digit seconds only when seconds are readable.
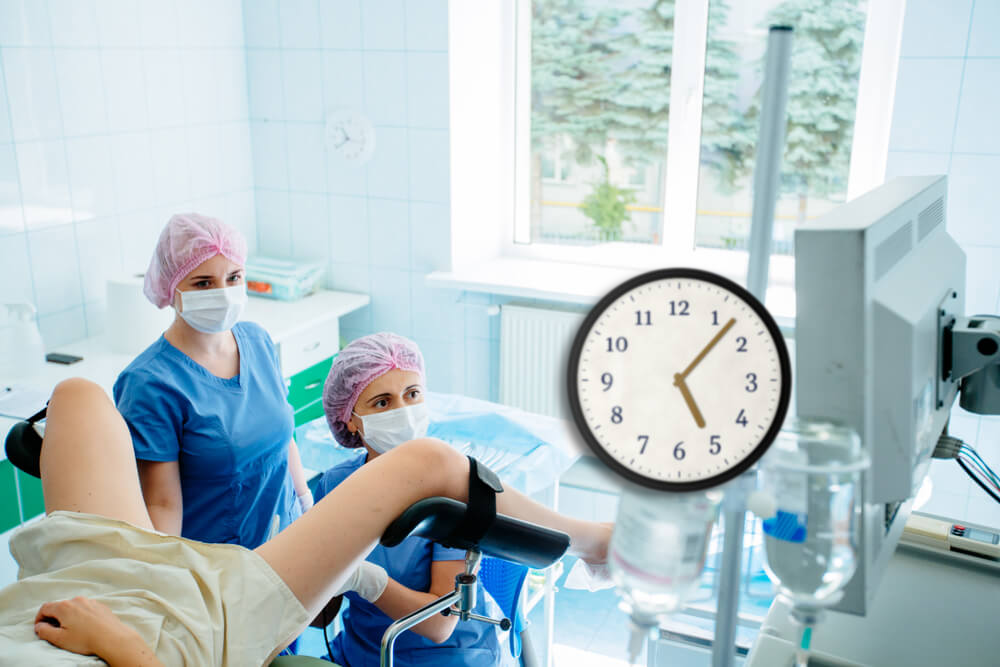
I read 5.07
